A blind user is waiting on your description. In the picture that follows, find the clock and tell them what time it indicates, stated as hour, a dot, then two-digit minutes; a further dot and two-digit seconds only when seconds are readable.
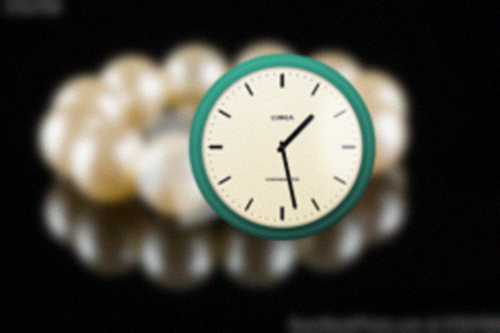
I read 1.28
